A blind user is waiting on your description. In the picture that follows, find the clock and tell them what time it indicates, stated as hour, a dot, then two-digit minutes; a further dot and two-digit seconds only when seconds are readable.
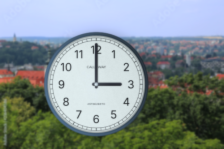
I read 3.00
